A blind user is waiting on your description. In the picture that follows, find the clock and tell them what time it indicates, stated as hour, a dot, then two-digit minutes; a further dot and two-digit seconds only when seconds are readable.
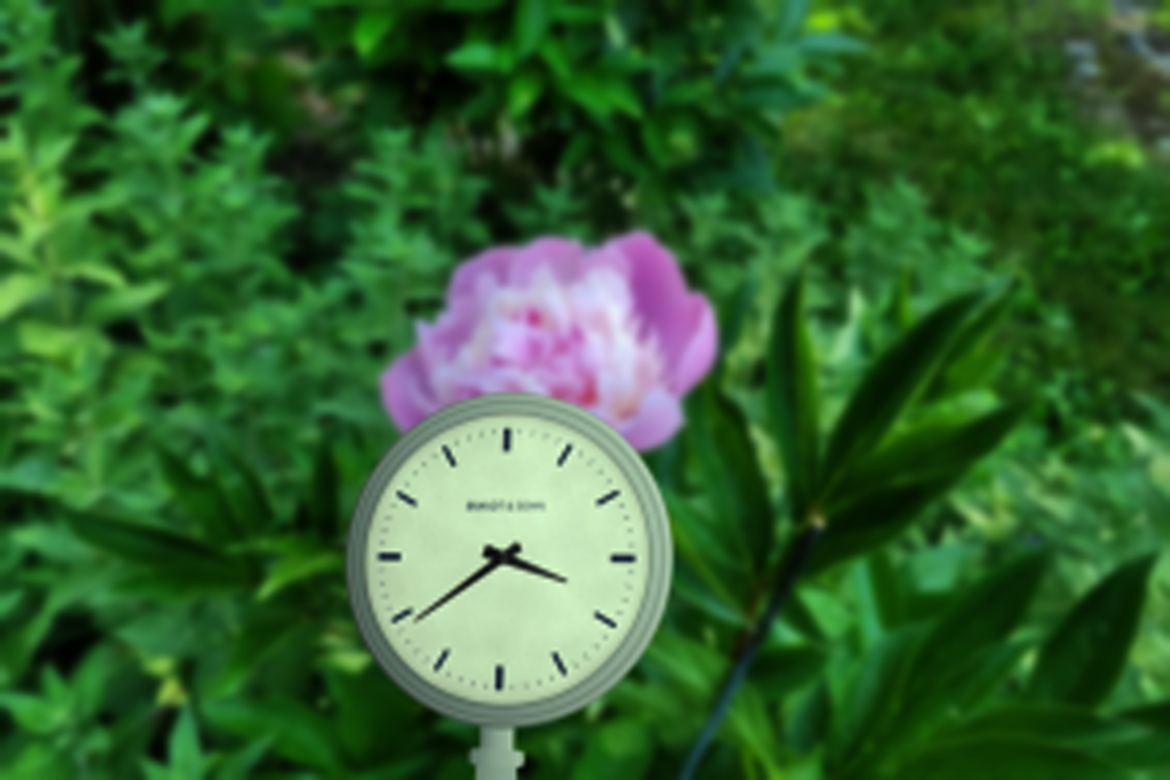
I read 3.39
